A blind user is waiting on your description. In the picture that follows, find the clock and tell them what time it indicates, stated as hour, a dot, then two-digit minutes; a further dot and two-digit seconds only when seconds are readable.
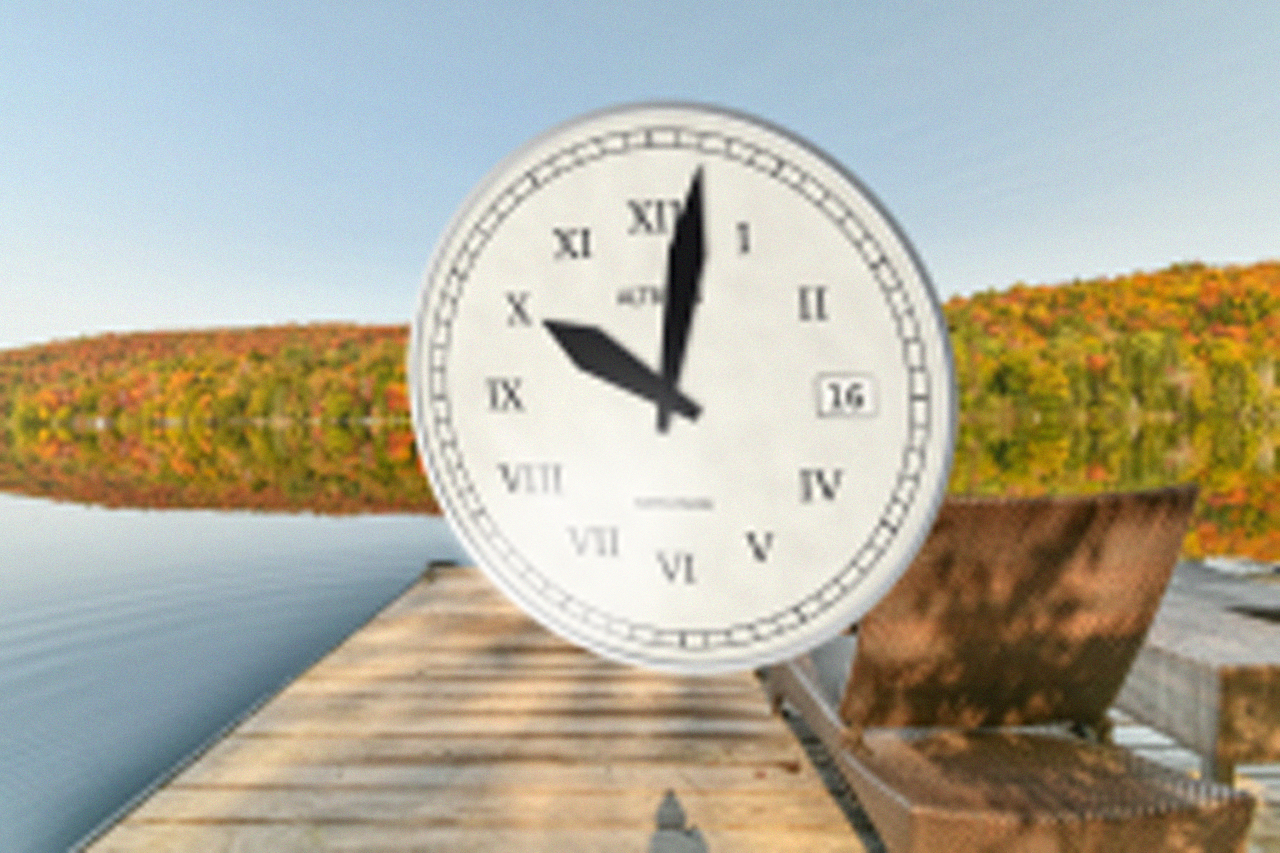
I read 10.02
